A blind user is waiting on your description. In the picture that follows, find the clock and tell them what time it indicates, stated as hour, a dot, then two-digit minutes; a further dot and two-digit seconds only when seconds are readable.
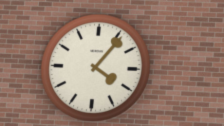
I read 4.06
